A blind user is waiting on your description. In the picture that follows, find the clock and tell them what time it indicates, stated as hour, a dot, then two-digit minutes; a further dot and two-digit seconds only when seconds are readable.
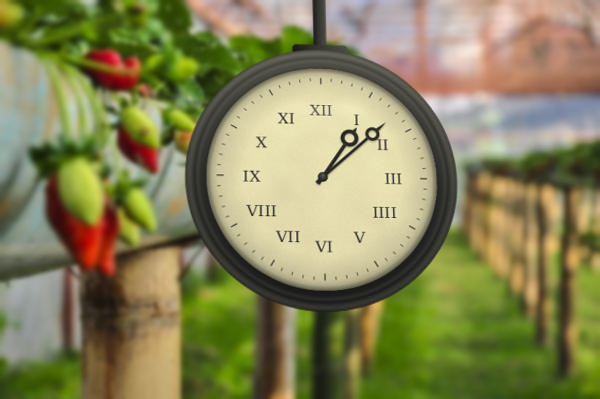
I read 1.08
